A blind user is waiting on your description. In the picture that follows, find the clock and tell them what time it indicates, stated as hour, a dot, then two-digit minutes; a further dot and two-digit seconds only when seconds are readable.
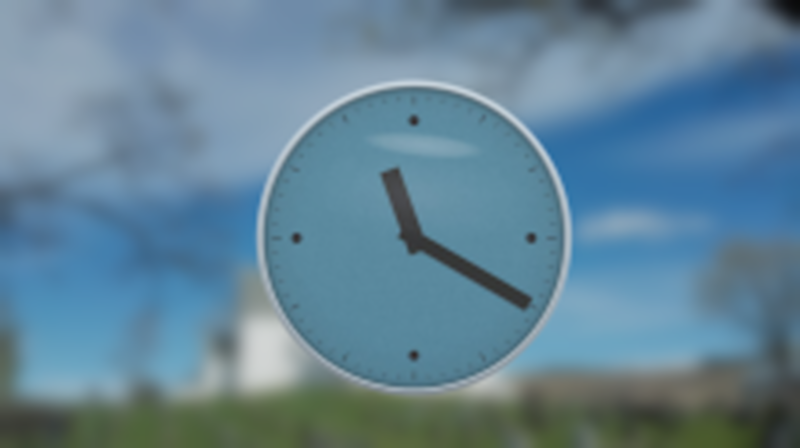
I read 11.20
